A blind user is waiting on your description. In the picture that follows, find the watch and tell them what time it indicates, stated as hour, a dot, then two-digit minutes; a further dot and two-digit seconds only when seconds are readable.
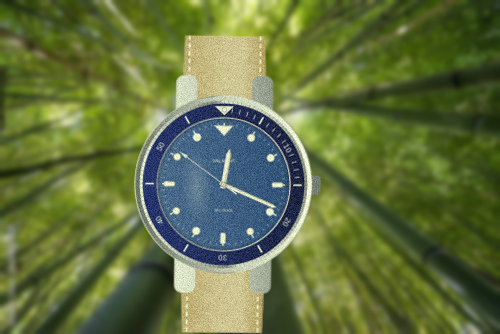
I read 12.18.51
